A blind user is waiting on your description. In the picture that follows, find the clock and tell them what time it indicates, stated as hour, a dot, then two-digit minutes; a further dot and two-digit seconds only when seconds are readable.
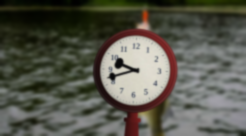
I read 9.42
